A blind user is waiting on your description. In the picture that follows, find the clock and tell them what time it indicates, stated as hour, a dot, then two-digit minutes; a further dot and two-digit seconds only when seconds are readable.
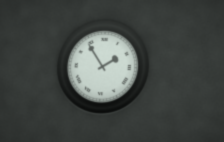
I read 1.54
